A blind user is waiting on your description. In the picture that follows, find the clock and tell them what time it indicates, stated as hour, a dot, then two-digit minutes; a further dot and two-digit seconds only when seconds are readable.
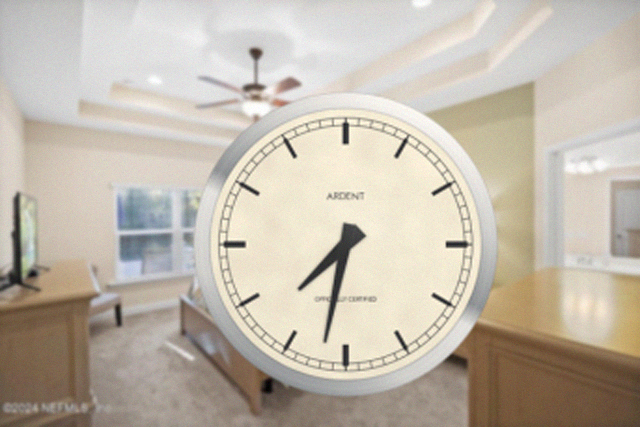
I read 7.32
